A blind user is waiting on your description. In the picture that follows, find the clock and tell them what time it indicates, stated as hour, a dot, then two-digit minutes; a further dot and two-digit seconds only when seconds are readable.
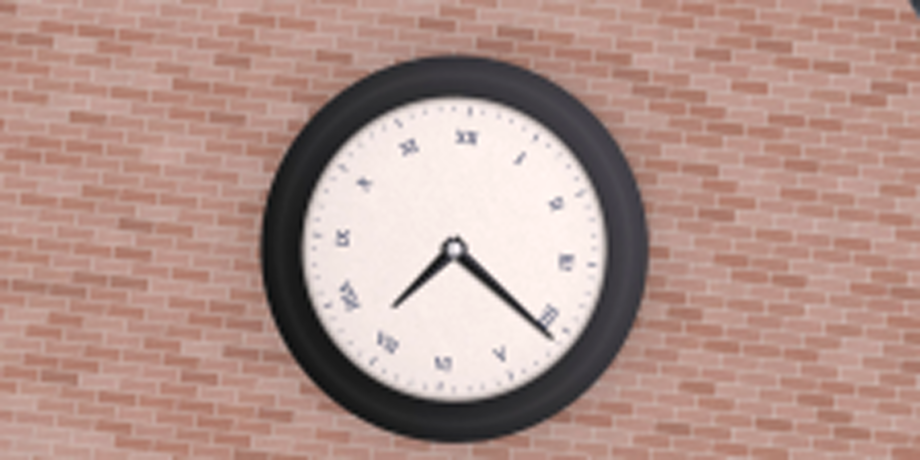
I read 7.21
